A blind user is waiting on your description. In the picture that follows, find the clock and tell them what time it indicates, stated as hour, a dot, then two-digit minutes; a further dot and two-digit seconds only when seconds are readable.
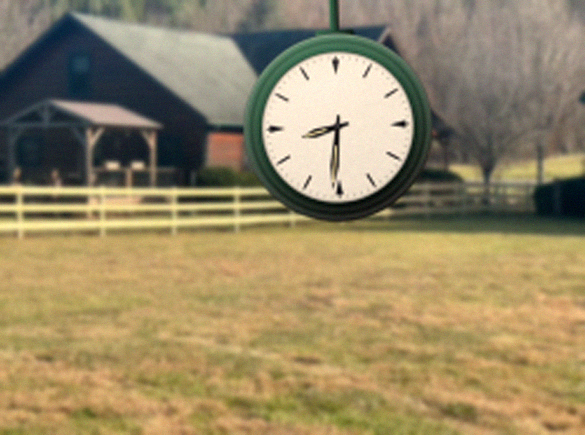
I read 8.31
